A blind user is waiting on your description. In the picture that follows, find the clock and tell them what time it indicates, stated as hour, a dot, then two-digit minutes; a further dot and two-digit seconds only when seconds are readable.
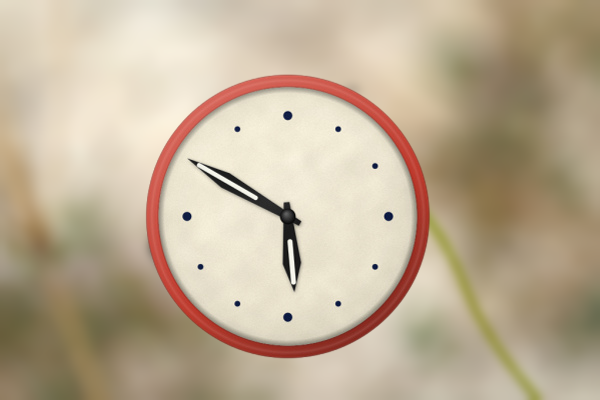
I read 5.50
